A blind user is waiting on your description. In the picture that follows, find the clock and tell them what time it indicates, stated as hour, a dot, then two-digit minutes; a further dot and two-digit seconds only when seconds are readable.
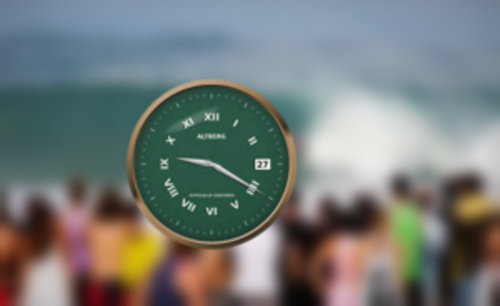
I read 9.20
